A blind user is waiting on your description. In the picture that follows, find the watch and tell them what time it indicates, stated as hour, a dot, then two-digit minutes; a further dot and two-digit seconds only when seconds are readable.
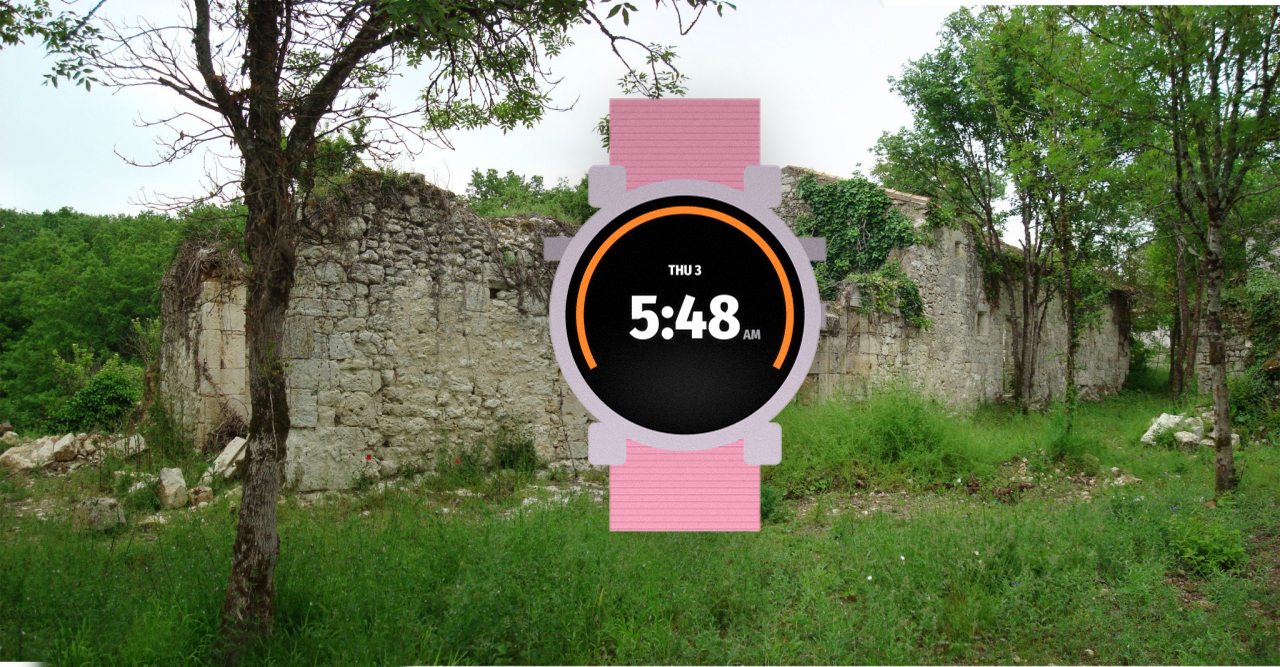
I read 5.48
